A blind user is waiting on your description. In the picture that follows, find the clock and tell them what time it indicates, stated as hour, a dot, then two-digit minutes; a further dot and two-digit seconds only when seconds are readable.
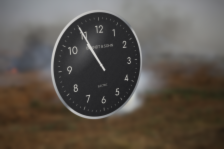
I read 10.55
